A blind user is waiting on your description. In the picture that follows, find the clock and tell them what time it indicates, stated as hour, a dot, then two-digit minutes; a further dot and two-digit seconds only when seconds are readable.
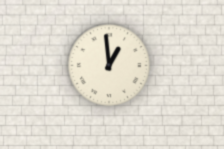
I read 12.59
